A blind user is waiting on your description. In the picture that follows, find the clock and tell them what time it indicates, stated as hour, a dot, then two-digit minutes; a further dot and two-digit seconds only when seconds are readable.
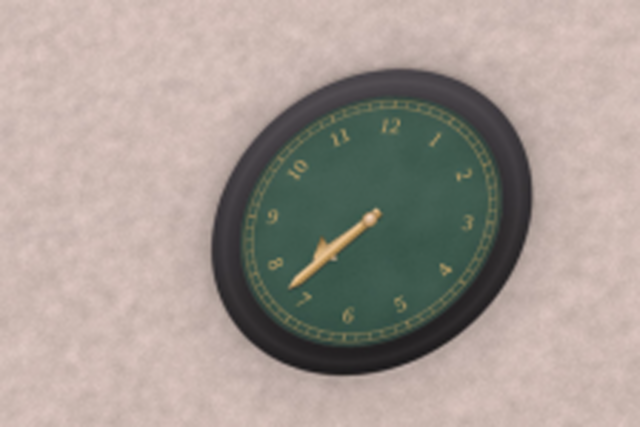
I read 7.37
